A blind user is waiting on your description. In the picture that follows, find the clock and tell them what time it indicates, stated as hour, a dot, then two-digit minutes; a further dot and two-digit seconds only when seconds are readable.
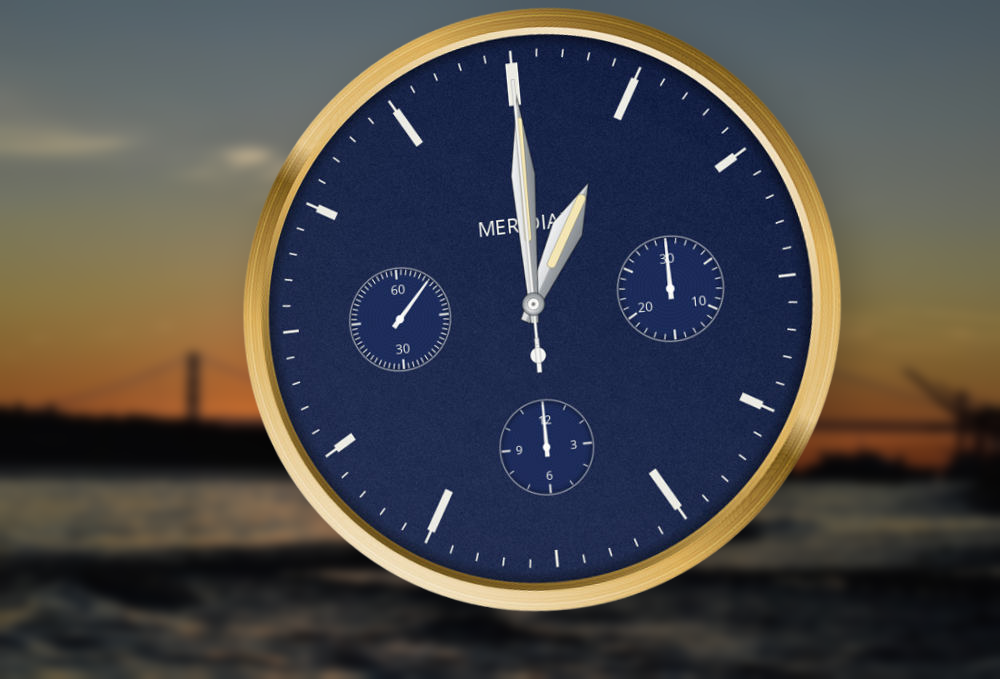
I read 1.00.07
